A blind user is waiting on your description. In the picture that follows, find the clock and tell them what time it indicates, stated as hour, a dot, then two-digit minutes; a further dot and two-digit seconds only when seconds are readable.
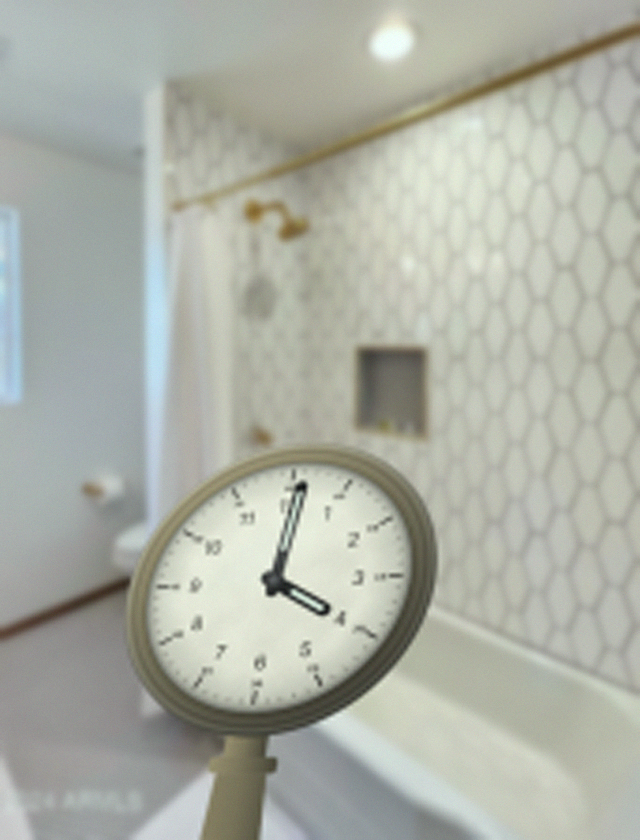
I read 4.01
